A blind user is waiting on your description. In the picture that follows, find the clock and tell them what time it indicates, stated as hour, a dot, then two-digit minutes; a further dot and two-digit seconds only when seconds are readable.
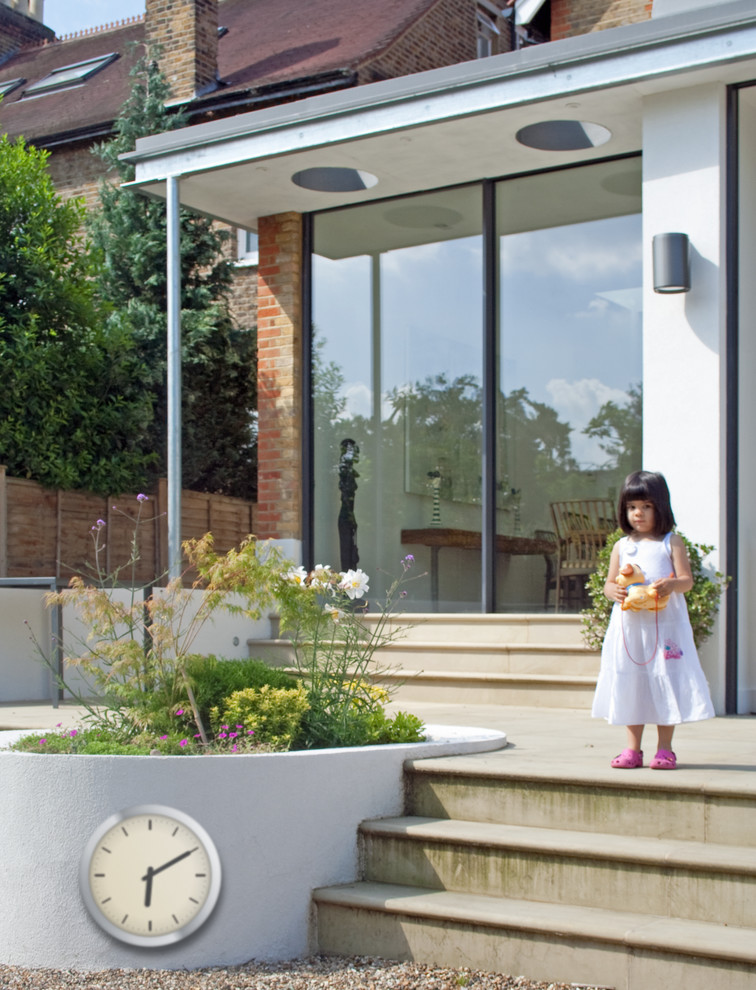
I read 6.10
